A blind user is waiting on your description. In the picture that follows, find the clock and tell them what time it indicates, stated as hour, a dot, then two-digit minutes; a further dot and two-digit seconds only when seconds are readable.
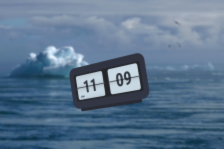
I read 11.09
